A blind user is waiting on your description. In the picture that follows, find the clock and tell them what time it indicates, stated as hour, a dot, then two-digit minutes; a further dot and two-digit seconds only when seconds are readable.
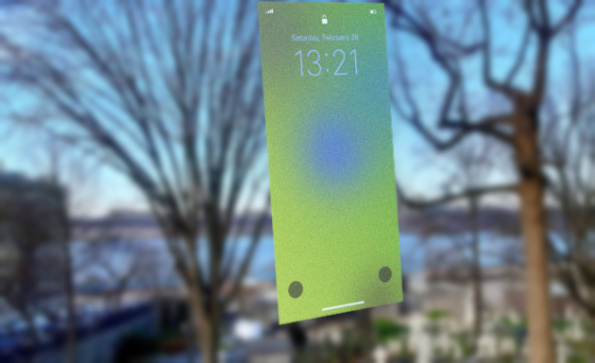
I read 13.21
